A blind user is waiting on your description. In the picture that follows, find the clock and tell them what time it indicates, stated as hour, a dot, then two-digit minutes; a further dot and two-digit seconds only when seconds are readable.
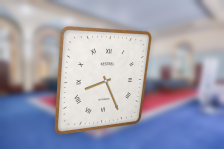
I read 8.25
